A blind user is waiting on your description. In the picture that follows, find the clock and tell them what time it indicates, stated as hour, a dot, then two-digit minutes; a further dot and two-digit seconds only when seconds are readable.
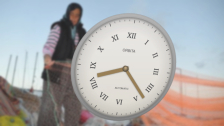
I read 8.23
